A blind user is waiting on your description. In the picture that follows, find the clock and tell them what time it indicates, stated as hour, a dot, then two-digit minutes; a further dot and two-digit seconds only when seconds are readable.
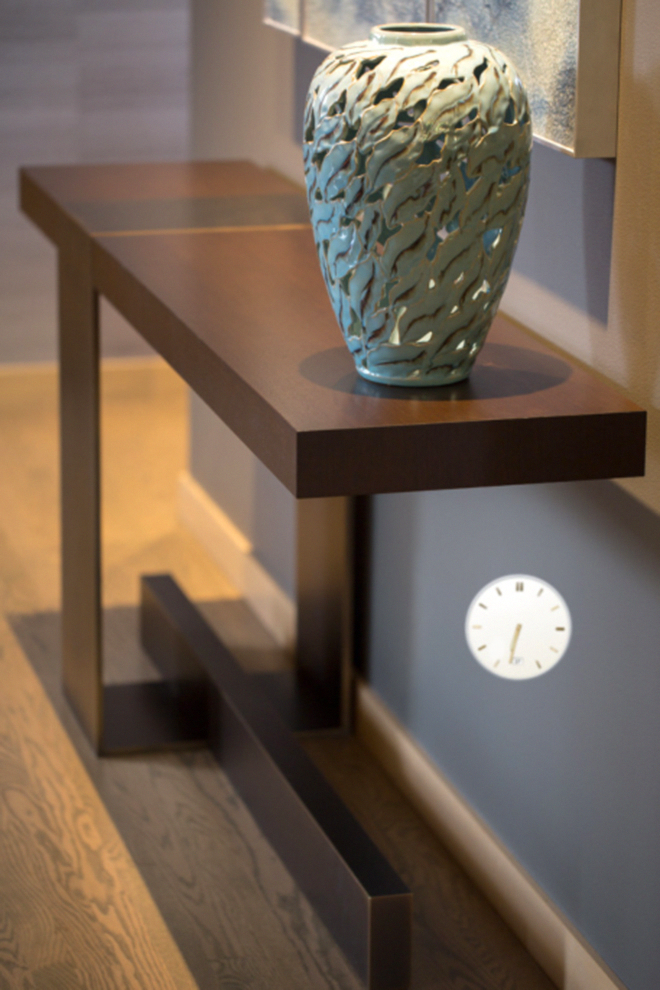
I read 6.32
